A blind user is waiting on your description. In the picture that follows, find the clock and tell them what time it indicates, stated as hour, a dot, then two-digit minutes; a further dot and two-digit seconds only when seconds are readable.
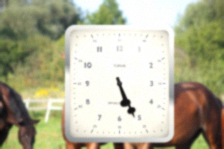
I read 5.26
